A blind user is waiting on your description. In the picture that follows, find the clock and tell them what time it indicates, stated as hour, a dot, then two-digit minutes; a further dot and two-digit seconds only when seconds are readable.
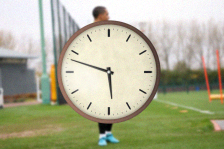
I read 5.48
